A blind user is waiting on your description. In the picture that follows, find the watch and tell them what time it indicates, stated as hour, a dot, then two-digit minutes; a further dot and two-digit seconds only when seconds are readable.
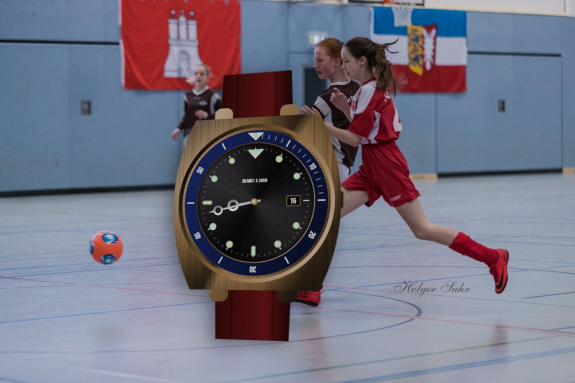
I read 8.43
